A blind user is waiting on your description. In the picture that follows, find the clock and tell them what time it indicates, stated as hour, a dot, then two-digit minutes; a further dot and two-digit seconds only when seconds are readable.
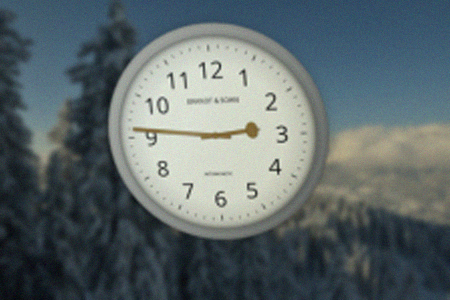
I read 2.46
